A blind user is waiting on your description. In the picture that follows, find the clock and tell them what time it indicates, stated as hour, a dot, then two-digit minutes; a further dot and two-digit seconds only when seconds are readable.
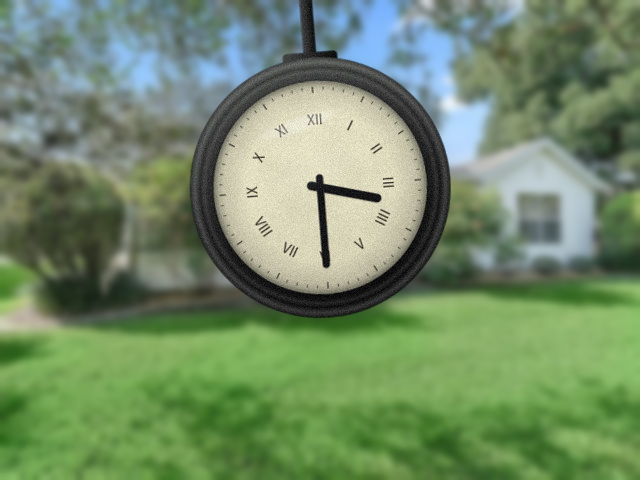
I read 3.30
